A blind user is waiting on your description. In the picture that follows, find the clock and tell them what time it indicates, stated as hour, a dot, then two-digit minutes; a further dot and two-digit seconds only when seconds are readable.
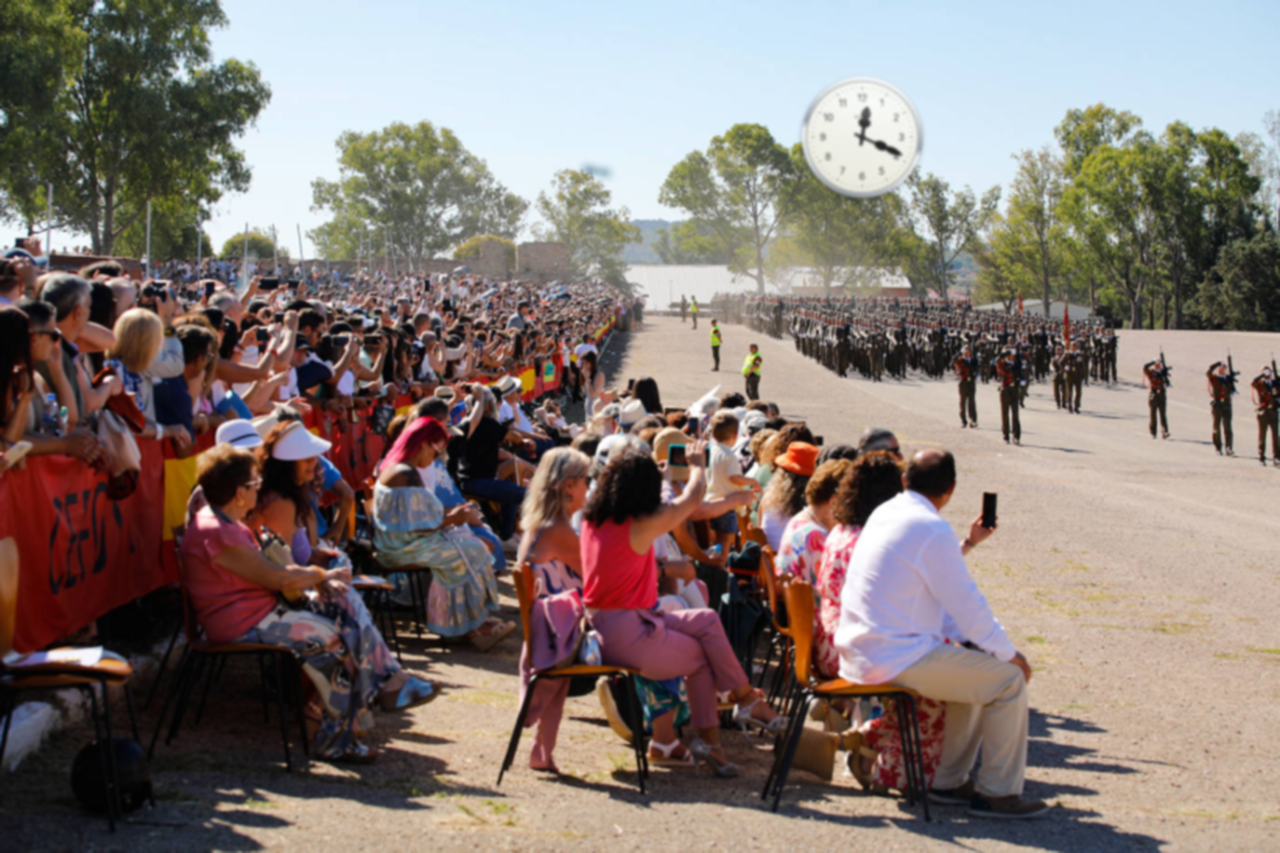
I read 12.19
